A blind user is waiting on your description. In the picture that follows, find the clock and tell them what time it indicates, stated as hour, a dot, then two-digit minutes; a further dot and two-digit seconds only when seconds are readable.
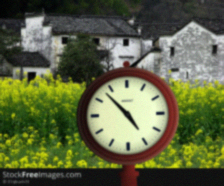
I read 4.53
